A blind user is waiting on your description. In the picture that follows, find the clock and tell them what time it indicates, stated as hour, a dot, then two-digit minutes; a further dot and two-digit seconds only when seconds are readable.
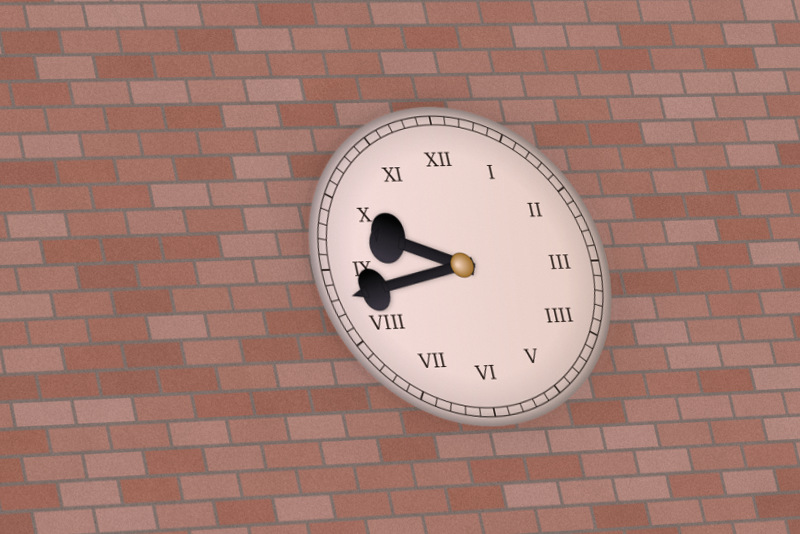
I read 9.43
